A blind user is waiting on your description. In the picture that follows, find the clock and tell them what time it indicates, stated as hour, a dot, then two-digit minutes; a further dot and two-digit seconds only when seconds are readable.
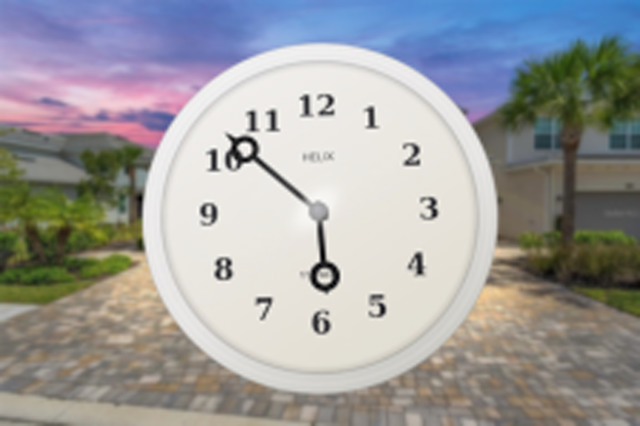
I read 5.52
